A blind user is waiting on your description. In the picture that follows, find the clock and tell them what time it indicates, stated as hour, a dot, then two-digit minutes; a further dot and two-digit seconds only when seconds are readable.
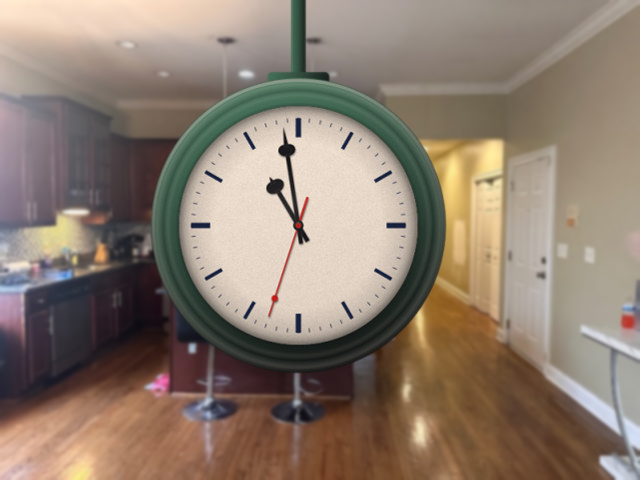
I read 10.58.33
